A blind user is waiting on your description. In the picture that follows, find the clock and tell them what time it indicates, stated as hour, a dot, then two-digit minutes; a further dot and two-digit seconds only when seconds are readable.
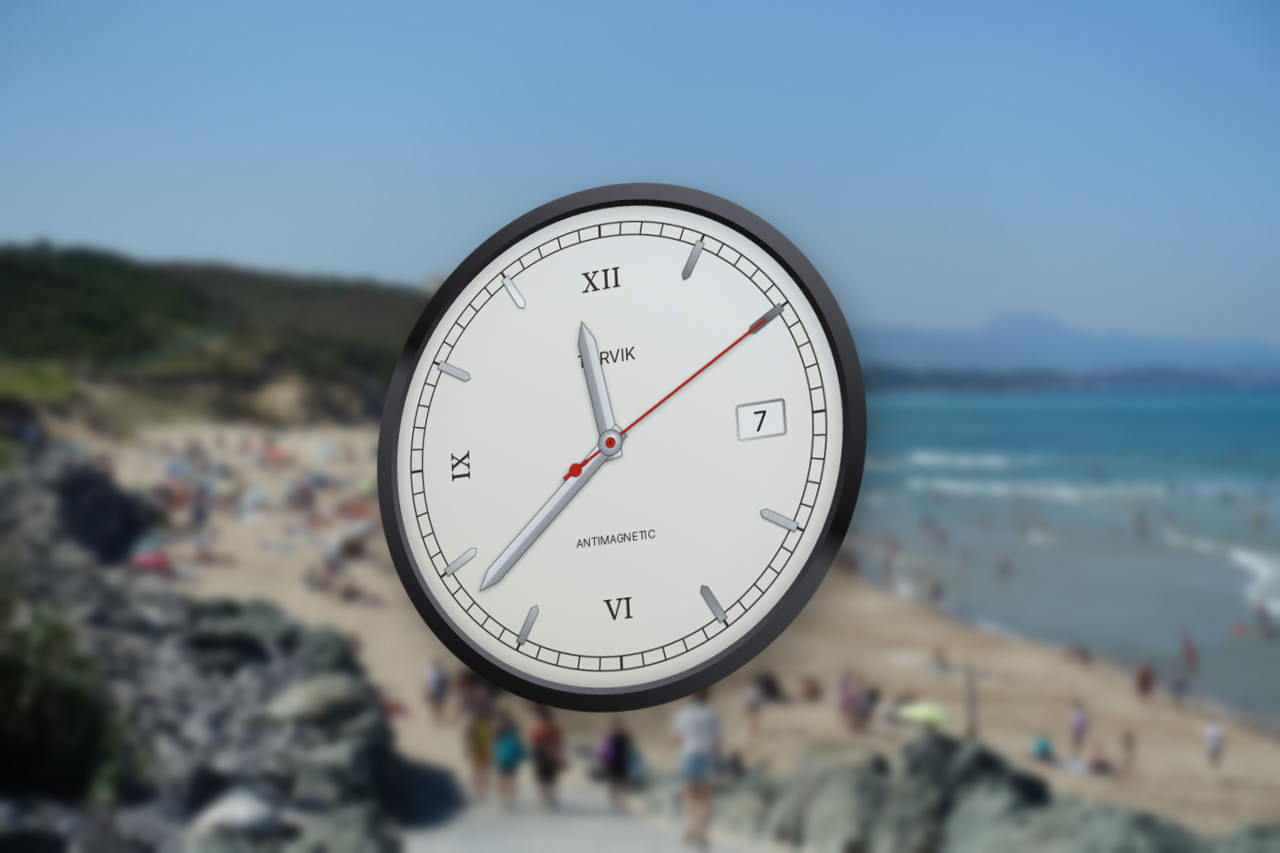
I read 11.38.10
